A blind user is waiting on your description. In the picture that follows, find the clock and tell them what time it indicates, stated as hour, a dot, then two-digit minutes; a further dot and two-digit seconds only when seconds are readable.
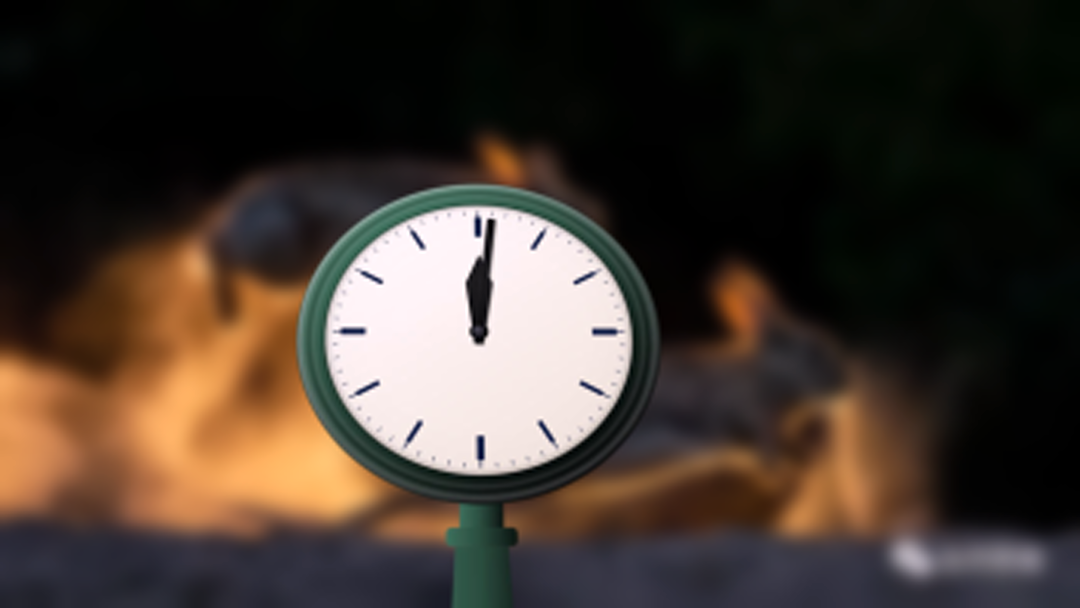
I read 12.01
